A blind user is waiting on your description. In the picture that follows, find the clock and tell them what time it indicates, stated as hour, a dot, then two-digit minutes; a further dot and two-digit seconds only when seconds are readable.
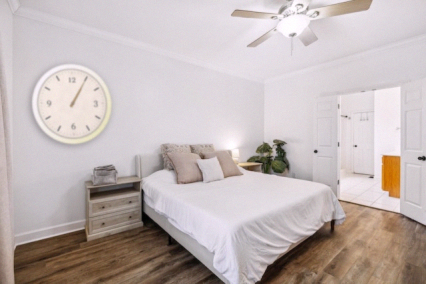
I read 1.05
